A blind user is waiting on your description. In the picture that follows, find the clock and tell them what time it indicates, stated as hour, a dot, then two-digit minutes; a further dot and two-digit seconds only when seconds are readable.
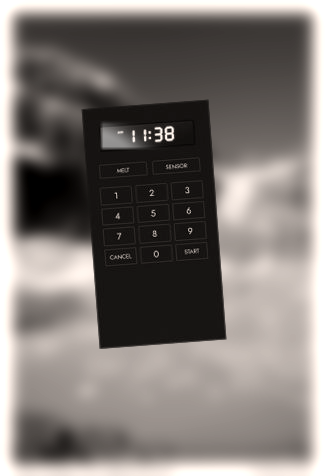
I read 11.38
